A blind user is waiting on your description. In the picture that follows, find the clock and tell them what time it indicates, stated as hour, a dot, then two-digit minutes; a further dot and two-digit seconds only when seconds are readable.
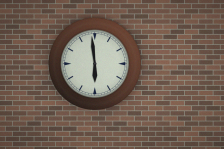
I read 5.59
